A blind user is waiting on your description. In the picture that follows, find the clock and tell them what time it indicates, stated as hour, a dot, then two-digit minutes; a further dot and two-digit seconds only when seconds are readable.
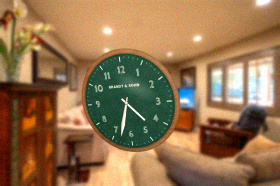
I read 4.33
